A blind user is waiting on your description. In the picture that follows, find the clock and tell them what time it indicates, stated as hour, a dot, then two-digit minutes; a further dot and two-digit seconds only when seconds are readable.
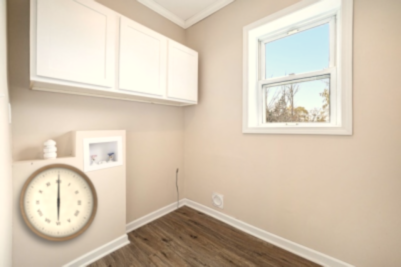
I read 6.00
